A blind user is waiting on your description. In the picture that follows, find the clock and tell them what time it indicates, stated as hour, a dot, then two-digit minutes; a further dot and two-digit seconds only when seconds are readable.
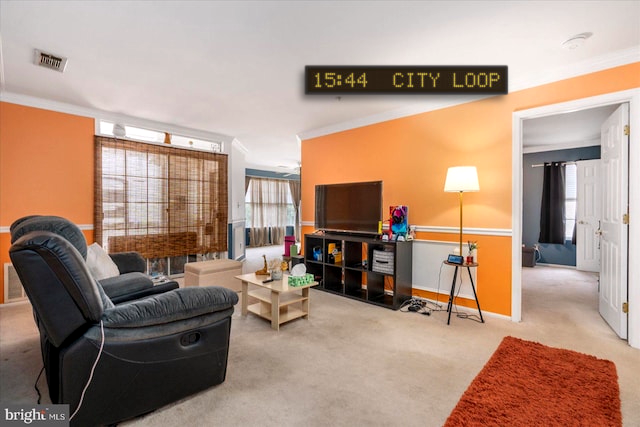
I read 15.44
